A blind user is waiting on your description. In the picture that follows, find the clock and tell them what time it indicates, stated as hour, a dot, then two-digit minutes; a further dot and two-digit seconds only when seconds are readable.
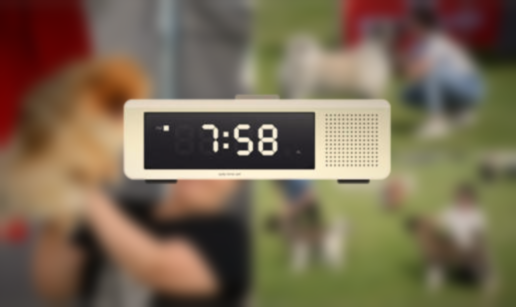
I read 7.58
